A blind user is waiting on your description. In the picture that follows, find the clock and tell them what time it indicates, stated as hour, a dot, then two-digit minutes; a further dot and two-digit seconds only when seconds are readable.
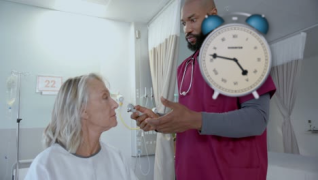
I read 4.47
